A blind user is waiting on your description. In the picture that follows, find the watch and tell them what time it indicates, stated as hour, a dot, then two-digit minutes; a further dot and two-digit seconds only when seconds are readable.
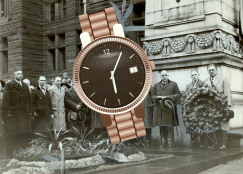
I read 6.06
